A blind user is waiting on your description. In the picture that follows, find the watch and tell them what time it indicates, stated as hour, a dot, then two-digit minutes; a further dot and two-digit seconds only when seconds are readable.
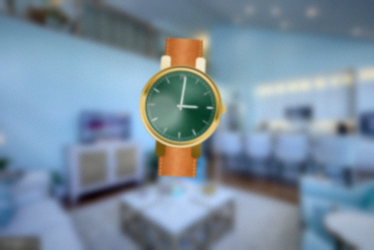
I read 3.01
